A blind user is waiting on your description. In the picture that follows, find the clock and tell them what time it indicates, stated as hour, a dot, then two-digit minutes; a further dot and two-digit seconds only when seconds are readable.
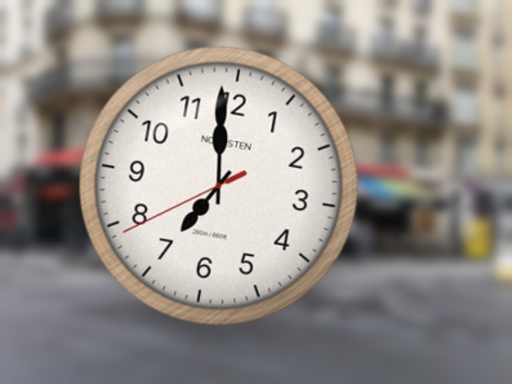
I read 6.58.39
